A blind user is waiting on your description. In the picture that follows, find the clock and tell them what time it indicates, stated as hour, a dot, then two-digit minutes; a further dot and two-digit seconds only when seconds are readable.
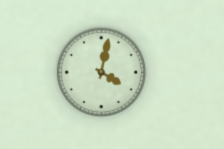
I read 4.02
